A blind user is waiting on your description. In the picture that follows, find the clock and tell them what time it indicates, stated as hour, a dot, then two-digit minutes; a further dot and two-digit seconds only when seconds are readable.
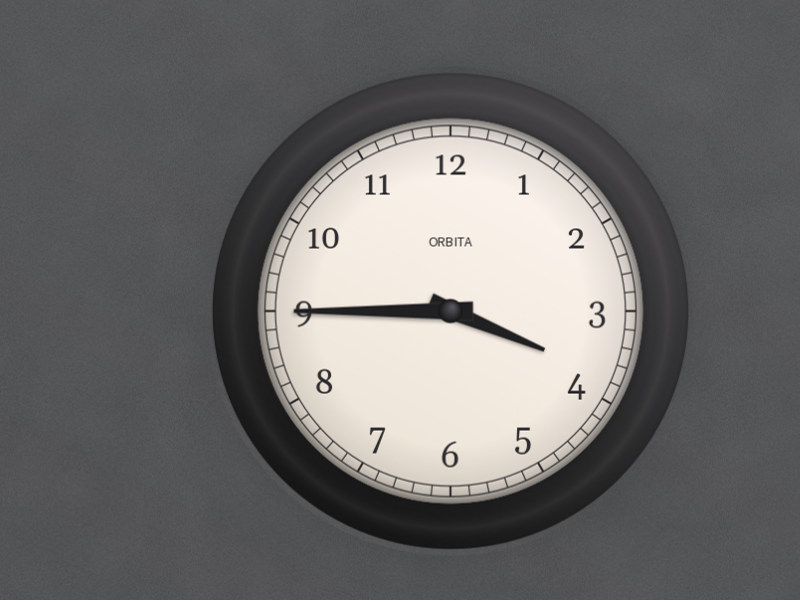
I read 3.45
